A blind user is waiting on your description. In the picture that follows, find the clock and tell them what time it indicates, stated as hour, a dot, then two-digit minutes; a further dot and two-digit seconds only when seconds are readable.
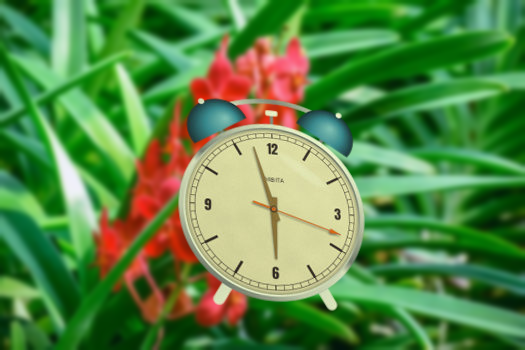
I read 5.57.18
